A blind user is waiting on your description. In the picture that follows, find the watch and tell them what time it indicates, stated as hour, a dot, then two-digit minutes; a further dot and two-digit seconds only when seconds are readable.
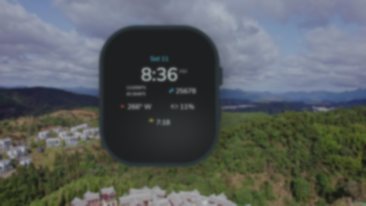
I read 8.36
